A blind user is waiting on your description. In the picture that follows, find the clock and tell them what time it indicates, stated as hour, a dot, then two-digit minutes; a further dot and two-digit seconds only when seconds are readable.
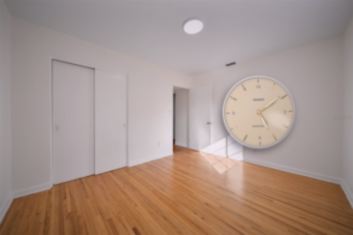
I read 5.09
